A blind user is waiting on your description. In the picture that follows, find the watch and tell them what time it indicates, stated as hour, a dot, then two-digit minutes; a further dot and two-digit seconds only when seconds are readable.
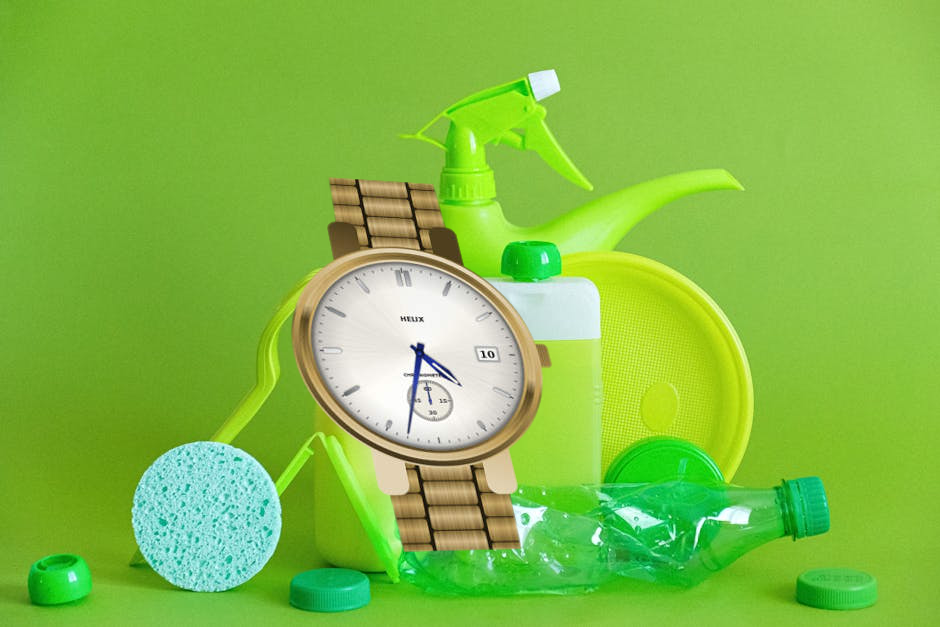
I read 4.33
